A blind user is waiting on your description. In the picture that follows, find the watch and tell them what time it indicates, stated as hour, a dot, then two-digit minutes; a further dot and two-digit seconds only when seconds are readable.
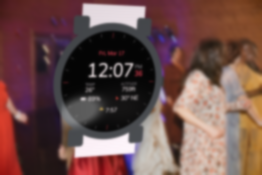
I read 12.07
